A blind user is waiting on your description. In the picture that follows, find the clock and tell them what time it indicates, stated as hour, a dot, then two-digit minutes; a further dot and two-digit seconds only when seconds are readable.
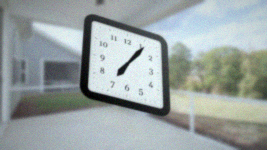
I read 7.06
